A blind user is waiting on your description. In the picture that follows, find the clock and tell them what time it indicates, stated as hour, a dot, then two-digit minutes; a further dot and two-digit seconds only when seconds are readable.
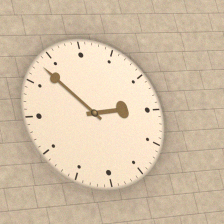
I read 2.53
